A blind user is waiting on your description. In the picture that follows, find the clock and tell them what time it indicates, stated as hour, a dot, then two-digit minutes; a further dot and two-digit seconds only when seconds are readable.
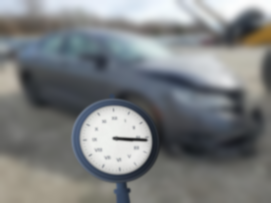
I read 3.16
